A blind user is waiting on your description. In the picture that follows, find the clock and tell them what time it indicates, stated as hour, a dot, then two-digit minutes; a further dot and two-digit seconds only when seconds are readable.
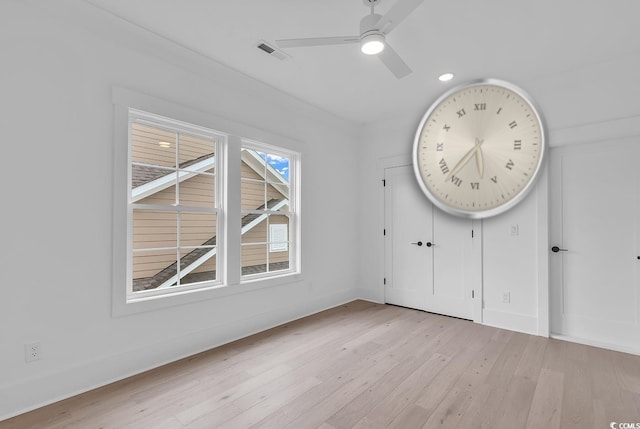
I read 5.37
